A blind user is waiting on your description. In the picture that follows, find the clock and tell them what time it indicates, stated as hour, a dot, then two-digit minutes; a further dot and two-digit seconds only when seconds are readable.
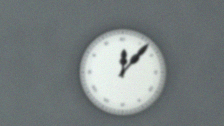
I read 12.07
